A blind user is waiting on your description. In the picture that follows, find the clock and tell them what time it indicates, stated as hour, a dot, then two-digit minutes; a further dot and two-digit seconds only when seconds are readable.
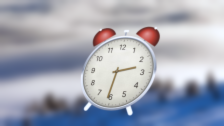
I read 2.31
